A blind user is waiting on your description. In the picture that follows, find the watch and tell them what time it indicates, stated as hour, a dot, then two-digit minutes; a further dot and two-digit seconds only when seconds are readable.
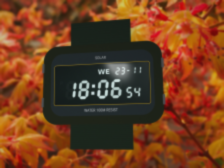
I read 18.06.54
